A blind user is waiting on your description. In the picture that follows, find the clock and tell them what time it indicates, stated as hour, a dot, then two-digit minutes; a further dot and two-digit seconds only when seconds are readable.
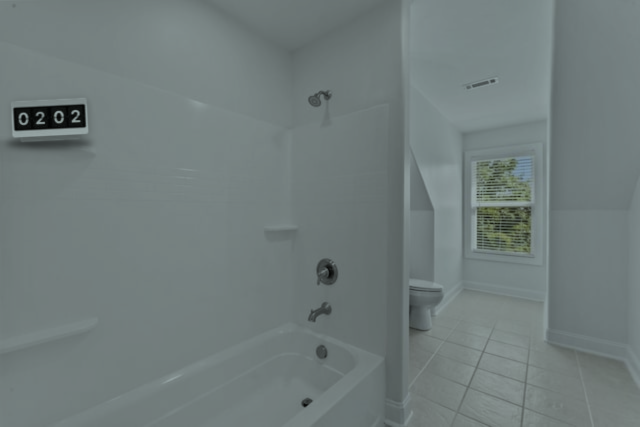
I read 2.02
